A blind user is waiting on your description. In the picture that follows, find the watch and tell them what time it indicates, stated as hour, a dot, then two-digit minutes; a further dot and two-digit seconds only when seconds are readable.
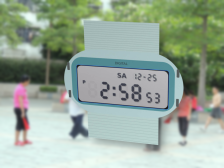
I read 2.58.53
